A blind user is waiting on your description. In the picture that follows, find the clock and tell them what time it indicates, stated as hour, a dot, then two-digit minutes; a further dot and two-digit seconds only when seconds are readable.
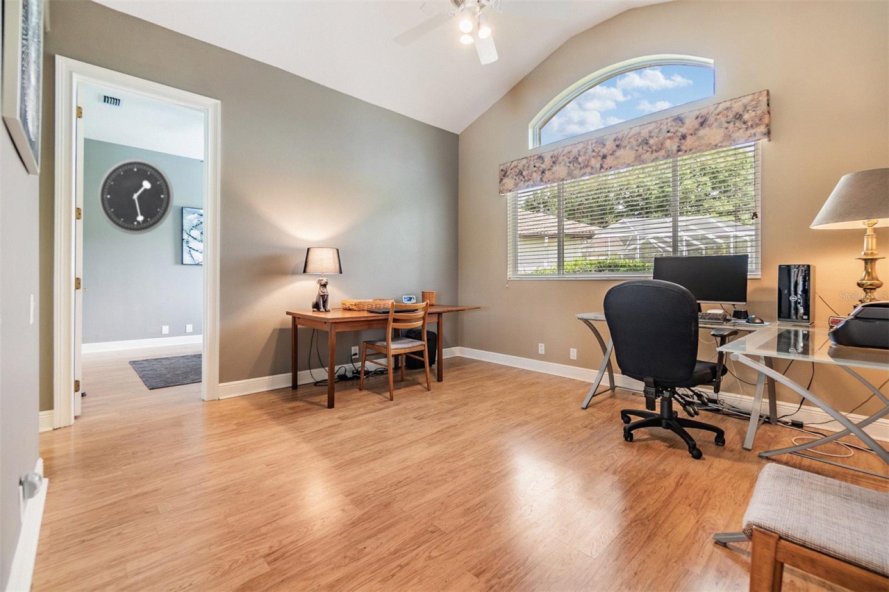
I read 1.28
